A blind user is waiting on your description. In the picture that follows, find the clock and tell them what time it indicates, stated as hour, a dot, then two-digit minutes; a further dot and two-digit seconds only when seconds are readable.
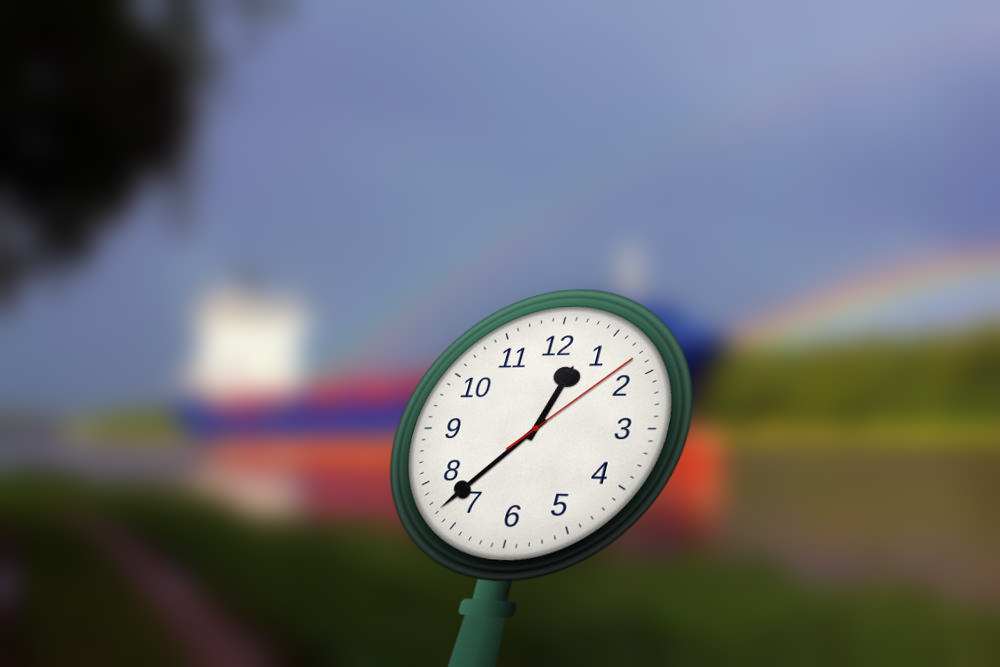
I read 12.37.08
